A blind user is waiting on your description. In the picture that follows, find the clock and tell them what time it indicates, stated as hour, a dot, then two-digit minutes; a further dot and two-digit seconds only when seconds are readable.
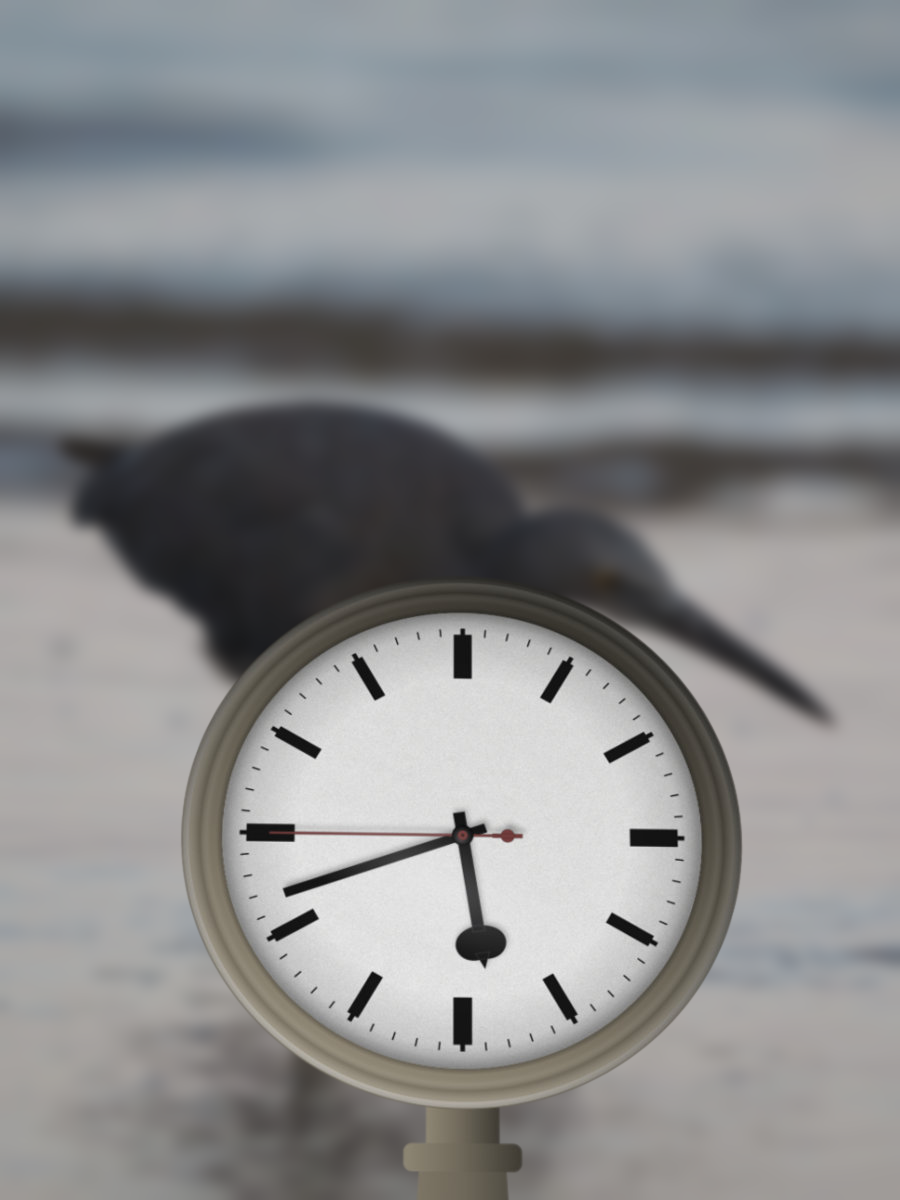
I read 5.41.45
